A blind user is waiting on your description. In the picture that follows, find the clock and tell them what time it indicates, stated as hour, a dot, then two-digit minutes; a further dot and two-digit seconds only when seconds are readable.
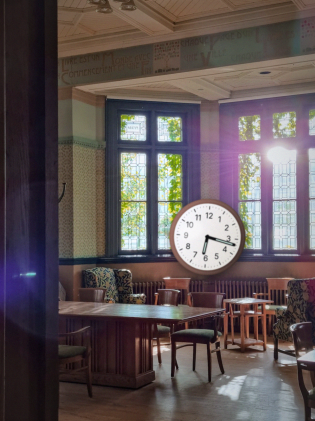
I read 6.17
